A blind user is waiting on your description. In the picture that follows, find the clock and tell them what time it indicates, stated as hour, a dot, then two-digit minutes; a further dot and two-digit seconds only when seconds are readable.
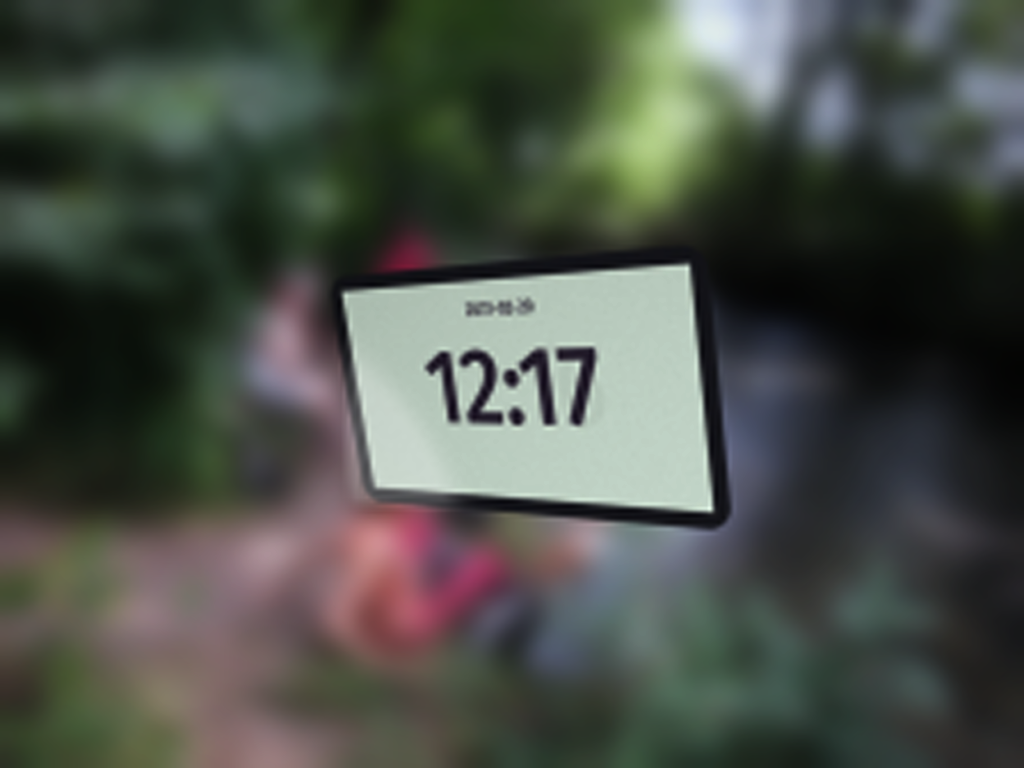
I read 12.17
